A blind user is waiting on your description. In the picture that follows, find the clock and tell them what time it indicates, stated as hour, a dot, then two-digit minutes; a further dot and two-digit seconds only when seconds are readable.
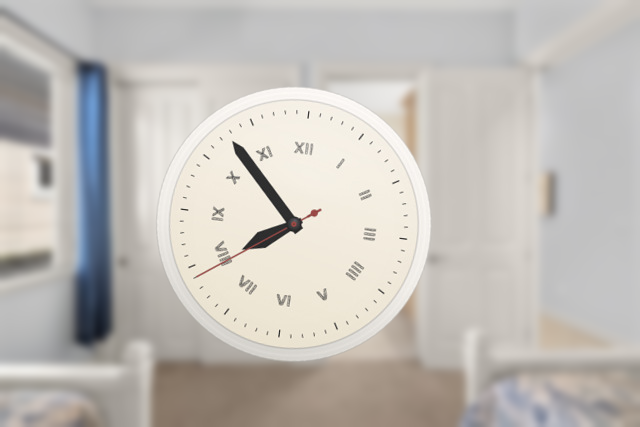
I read 7.52.39
